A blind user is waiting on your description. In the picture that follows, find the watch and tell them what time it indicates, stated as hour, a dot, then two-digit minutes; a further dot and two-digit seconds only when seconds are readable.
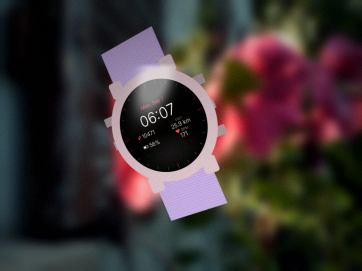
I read 6.07
